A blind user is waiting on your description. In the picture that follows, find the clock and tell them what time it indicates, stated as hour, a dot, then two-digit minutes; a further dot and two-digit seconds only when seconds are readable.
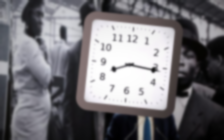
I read 8.16
